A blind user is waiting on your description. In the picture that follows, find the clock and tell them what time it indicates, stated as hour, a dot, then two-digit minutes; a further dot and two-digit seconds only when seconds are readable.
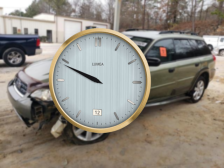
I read 9.49
